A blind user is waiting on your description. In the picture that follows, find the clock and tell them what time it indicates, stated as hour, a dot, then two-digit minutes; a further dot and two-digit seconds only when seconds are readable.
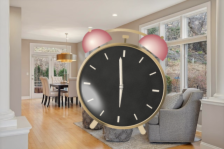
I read 5.59
